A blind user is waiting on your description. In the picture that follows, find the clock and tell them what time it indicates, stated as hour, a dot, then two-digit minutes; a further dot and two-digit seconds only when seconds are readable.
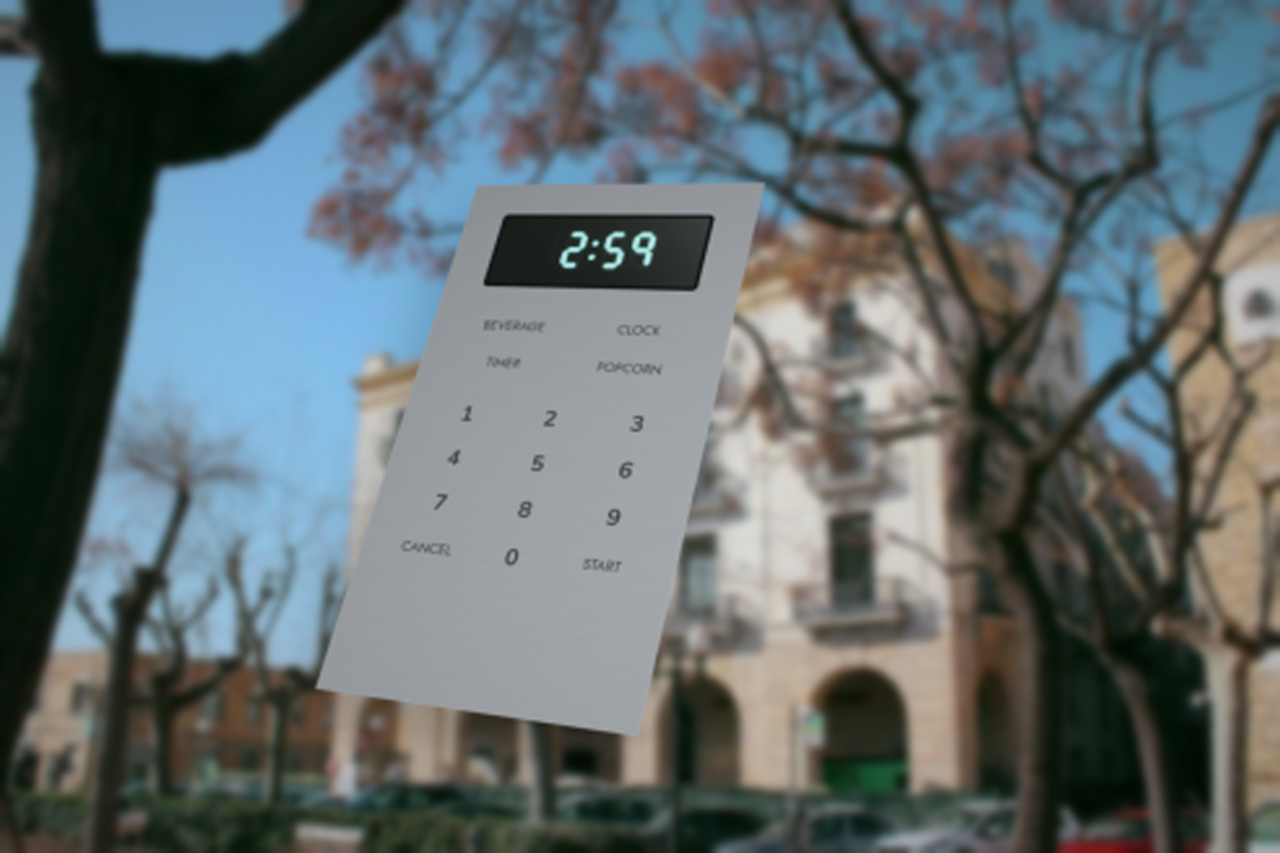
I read 2.59
